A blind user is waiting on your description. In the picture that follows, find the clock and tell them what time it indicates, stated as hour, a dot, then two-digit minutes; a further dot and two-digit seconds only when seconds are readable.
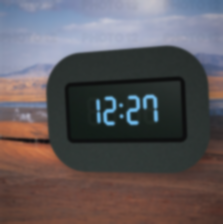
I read 12.27
